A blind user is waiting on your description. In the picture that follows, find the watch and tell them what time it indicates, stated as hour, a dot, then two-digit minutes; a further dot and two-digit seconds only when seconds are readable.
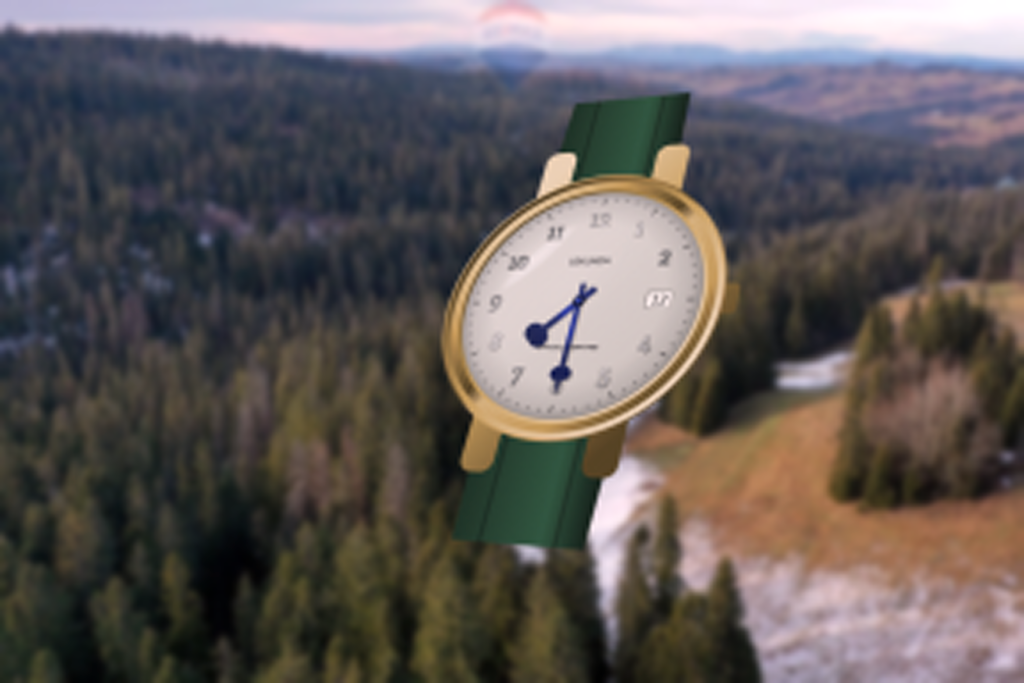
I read 7.30
